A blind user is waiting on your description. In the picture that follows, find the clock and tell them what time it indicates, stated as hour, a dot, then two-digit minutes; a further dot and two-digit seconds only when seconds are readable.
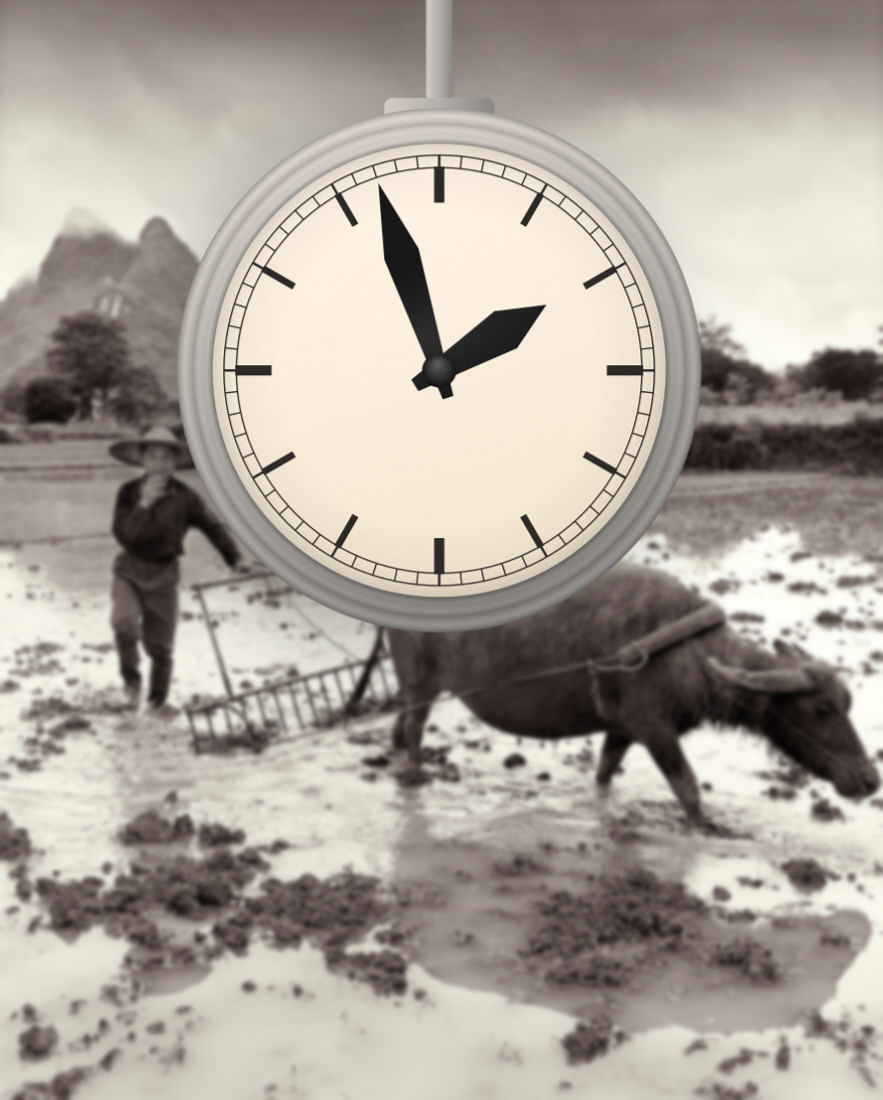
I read 1.57
